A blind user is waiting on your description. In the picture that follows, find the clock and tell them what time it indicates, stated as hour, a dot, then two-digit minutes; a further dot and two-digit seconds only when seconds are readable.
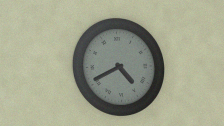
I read 4.41
